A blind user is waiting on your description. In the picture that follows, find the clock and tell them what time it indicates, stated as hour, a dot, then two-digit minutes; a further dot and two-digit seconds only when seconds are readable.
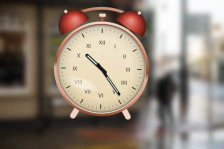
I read 10.24
